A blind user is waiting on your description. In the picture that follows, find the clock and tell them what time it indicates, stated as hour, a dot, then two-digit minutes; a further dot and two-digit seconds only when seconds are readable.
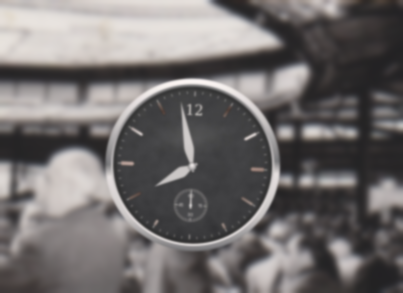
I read 7.58
